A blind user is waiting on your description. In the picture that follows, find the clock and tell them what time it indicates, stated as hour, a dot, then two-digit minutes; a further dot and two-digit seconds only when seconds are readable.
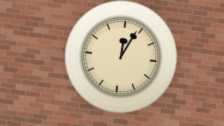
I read 12.04
